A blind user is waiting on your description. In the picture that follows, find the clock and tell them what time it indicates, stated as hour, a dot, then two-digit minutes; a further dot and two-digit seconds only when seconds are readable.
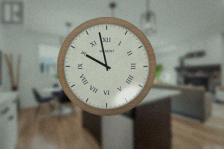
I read 9.58
